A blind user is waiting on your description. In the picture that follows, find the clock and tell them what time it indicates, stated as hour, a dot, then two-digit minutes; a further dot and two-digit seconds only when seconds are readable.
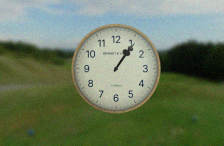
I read 1.06
